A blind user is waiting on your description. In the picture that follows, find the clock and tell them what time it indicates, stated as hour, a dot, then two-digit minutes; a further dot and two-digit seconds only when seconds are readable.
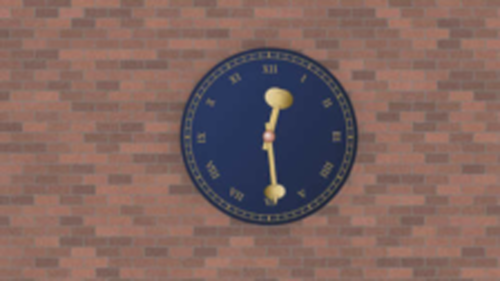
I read 12.29
